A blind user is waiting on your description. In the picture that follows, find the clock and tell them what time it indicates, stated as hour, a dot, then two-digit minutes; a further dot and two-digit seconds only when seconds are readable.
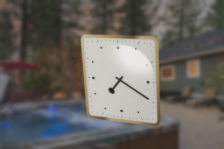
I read 7.20
